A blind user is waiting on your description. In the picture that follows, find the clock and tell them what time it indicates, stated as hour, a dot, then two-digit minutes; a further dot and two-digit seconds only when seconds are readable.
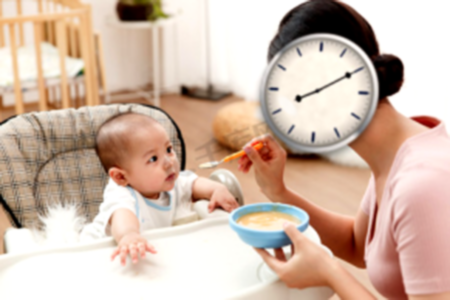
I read 8.10
